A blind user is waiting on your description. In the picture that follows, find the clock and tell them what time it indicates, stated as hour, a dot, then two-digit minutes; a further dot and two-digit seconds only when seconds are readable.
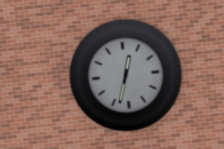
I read 12.33
